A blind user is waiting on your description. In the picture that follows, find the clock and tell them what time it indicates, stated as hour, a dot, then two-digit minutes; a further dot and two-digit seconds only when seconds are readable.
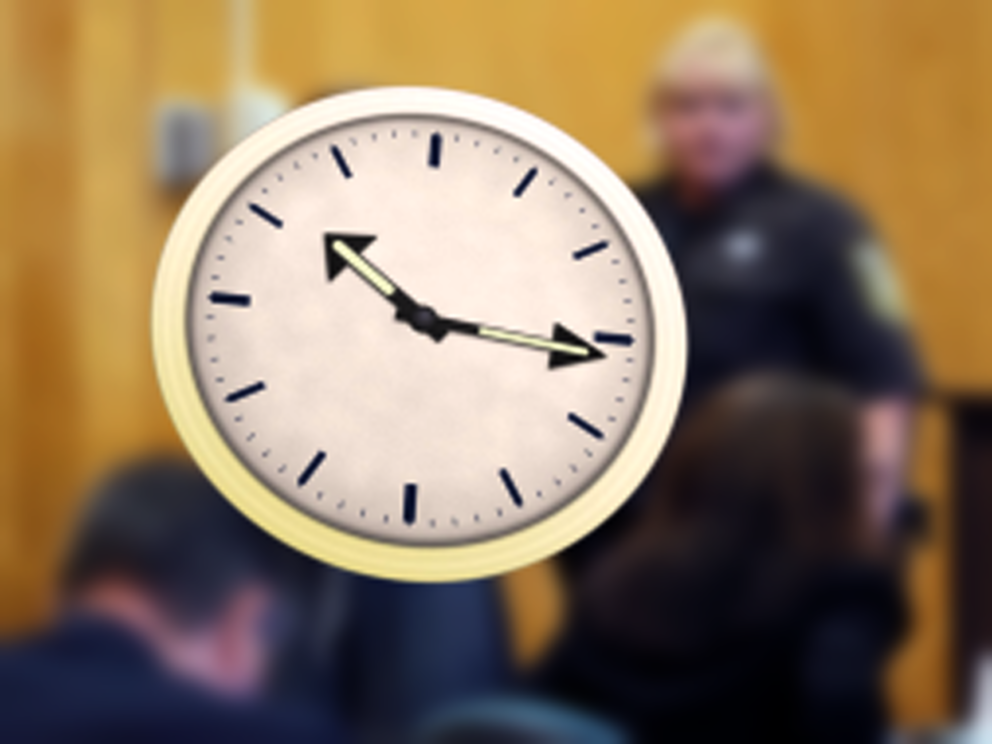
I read 10.16
